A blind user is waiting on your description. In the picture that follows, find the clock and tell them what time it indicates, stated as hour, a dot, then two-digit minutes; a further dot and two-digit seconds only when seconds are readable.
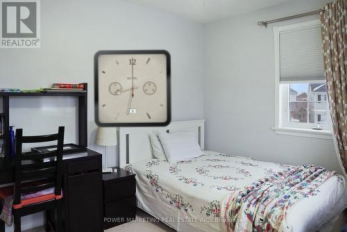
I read 8.32
